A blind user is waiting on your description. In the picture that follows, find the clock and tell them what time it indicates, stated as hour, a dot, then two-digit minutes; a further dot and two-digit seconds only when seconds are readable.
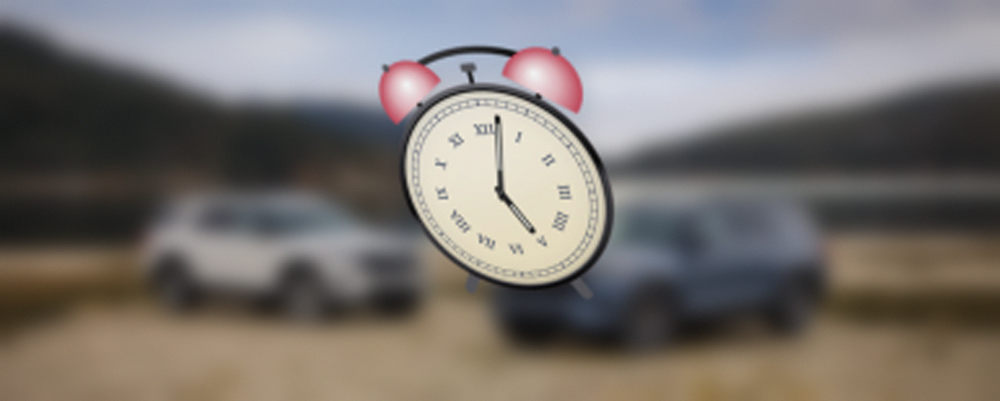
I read 5.02
